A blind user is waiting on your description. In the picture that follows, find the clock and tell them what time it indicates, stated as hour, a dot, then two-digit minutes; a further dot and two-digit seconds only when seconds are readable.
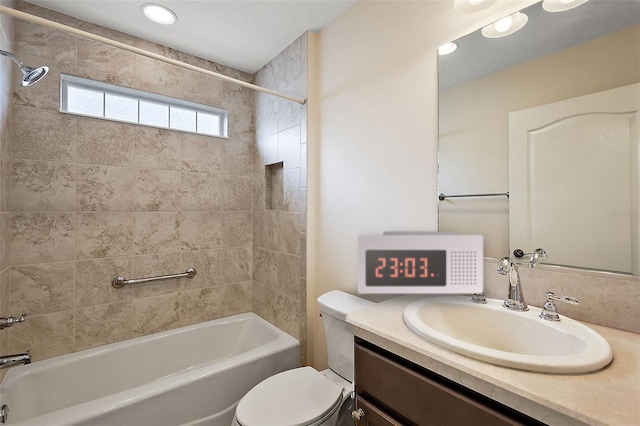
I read 23.03
